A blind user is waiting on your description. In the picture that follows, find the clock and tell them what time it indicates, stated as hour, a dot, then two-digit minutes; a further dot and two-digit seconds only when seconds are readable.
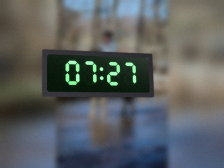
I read 7.27
